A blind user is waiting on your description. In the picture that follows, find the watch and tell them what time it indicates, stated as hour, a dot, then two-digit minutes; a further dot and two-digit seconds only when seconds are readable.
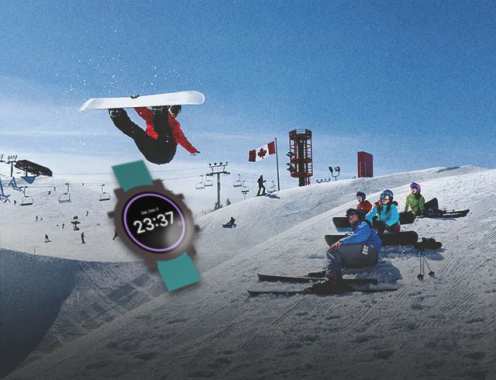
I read 23.37
